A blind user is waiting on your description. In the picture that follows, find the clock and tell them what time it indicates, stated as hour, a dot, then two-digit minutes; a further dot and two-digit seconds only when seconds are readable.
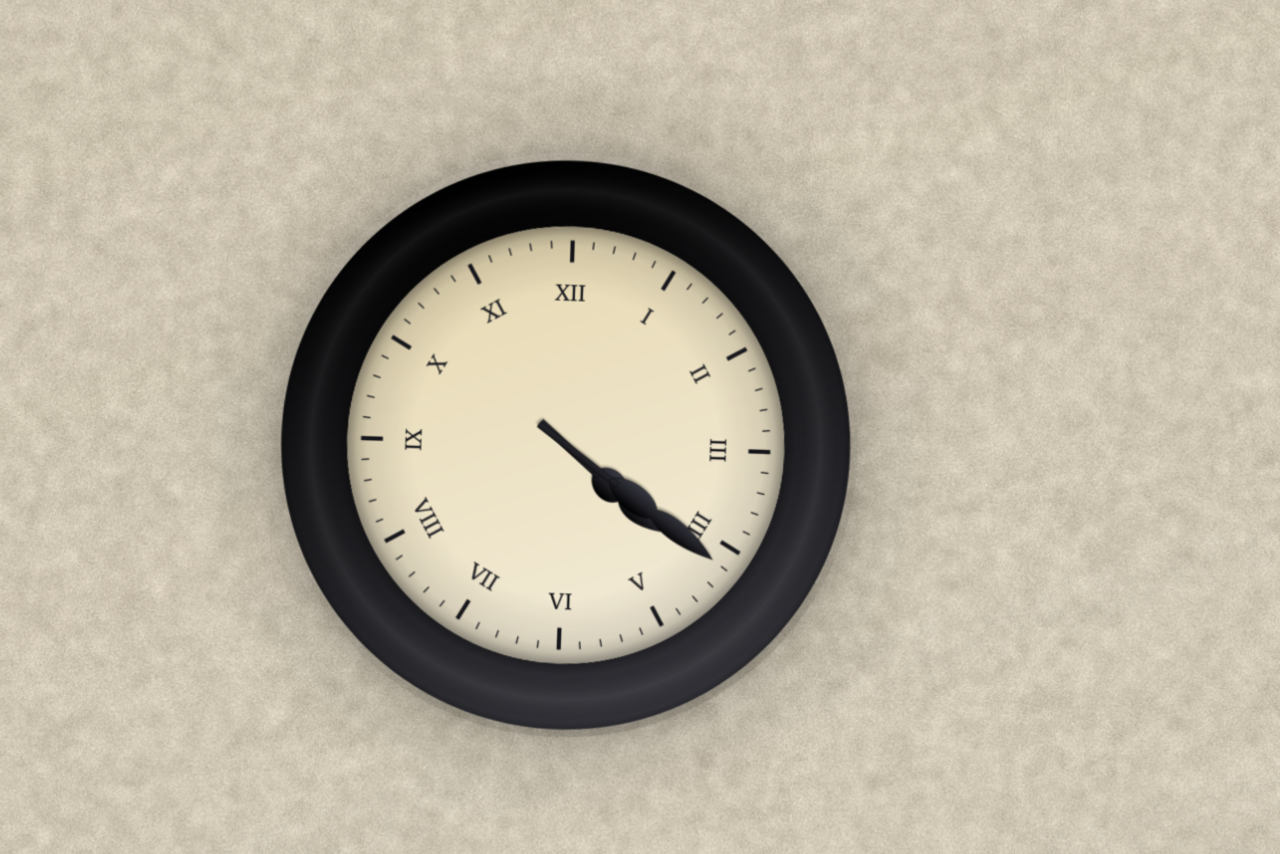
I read 4.21
